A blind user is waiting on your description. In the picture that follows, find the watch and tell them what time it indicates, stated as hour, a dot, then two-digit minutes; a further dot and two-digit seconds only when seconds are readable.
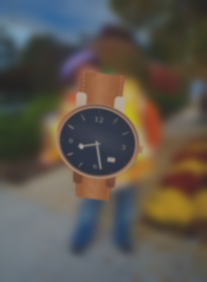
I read 8.28
